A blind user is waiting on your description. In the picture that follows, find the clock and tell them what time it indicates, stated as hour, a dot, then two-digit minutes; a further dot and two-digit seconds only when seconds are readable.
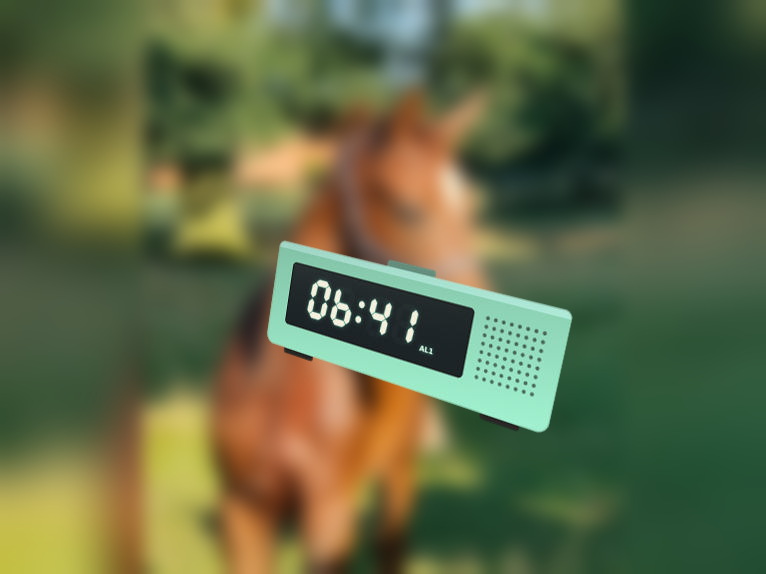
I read 6.41
